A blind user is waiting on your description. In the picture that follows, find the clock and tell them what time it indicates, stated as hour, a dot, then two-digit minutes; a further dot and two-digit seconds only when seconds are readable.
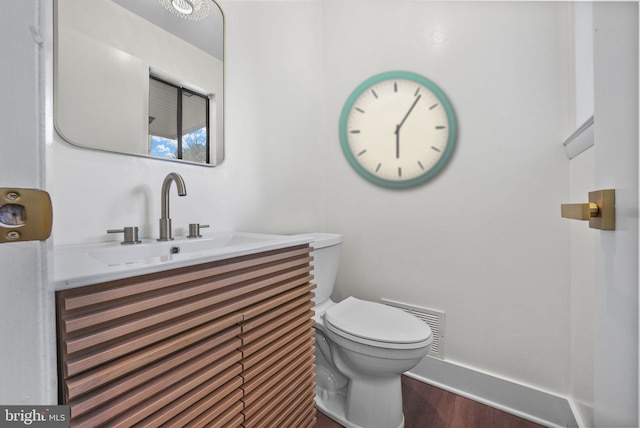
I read 6.06
